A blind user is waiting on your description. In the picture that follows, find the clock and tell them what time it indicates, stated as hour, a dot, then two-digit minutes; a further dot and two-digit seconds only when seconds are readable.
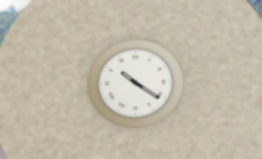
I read 10.21
